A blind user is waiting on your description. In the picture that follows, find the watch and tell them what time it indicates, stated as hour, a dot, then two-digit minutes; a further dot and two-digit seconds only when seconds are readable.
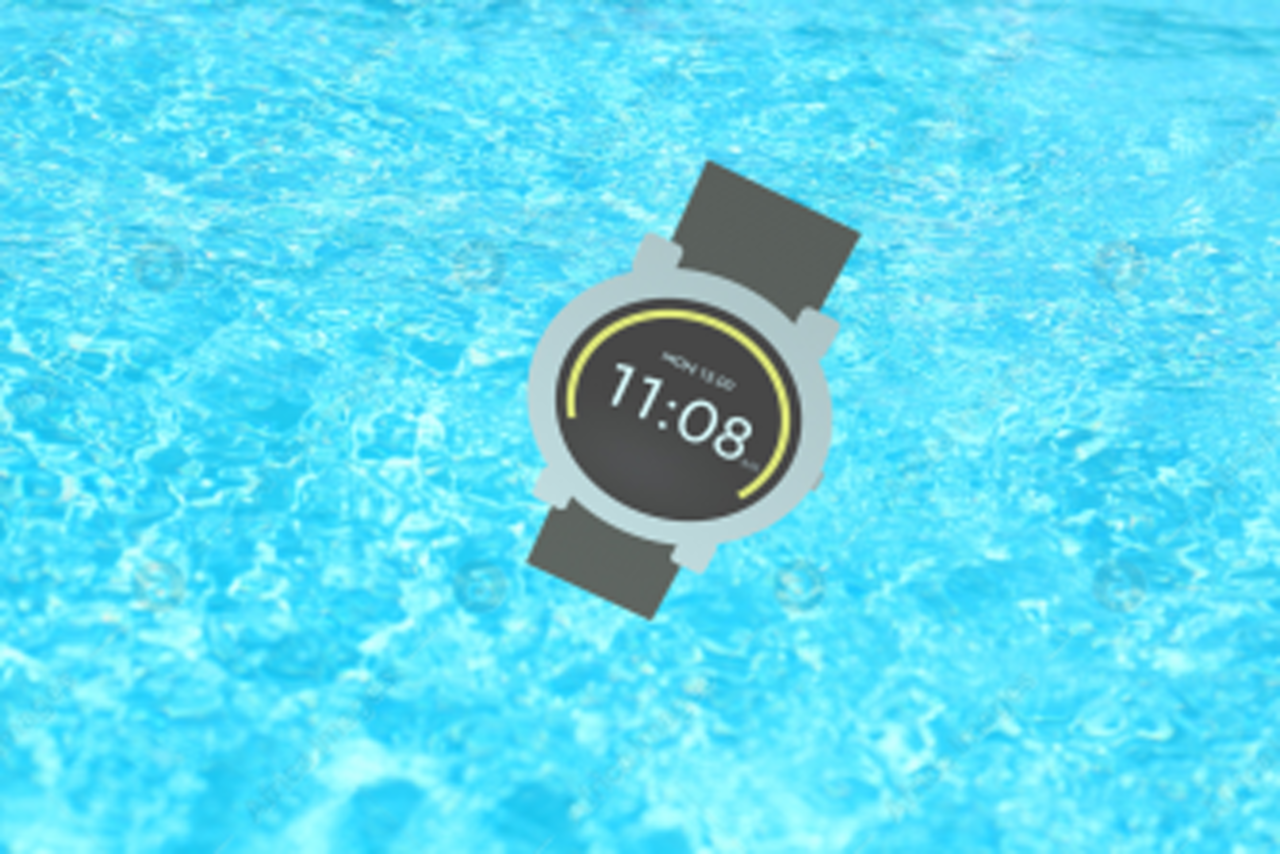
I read 11.08
